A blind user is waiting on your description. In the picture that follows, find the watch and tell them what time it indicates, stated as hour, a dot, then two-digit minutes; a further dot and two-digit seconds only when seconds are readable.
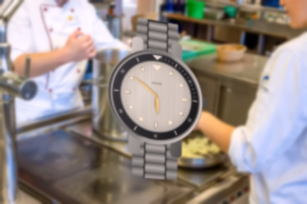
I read 5.51
